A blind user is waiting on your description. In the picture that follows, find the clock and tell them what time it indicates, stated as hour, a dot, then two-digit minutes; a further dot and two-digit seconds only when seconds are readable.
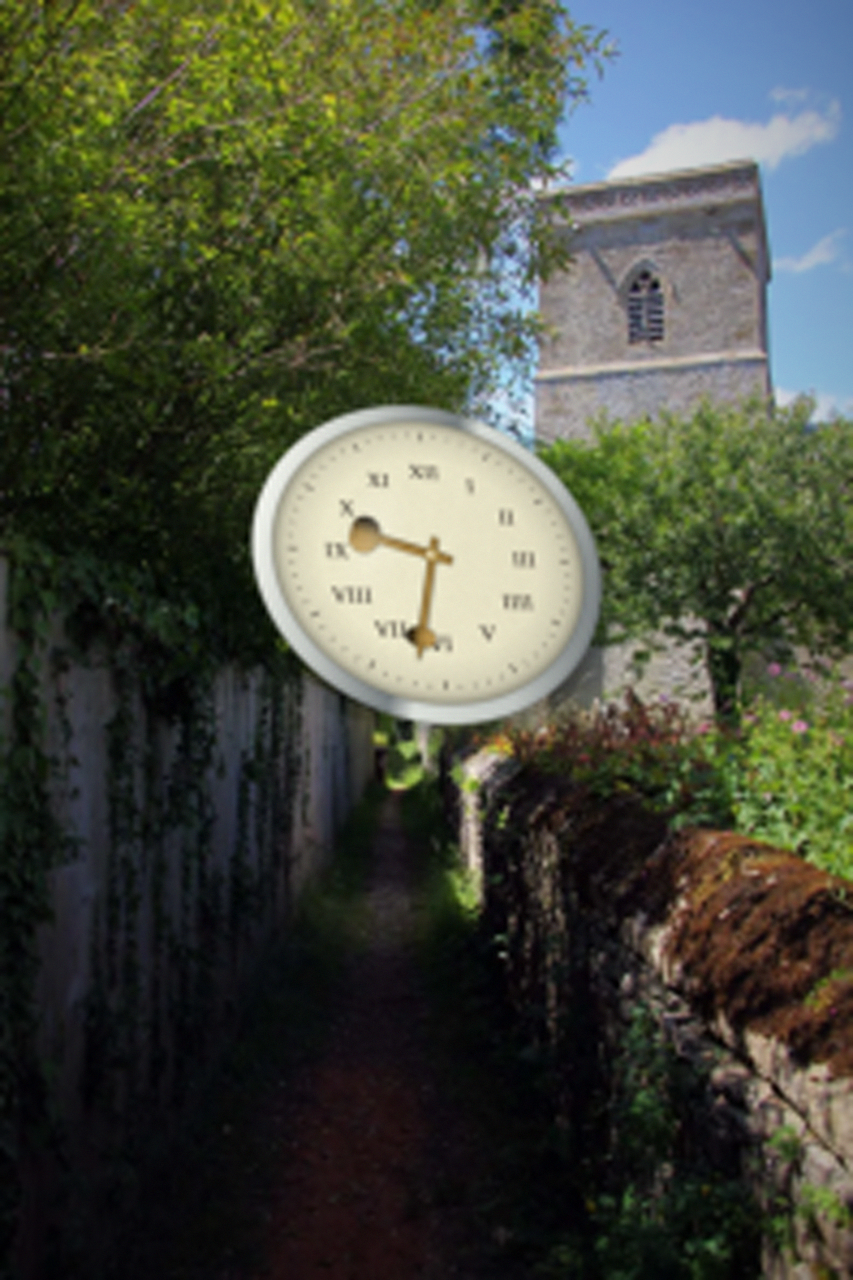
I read 9.32
